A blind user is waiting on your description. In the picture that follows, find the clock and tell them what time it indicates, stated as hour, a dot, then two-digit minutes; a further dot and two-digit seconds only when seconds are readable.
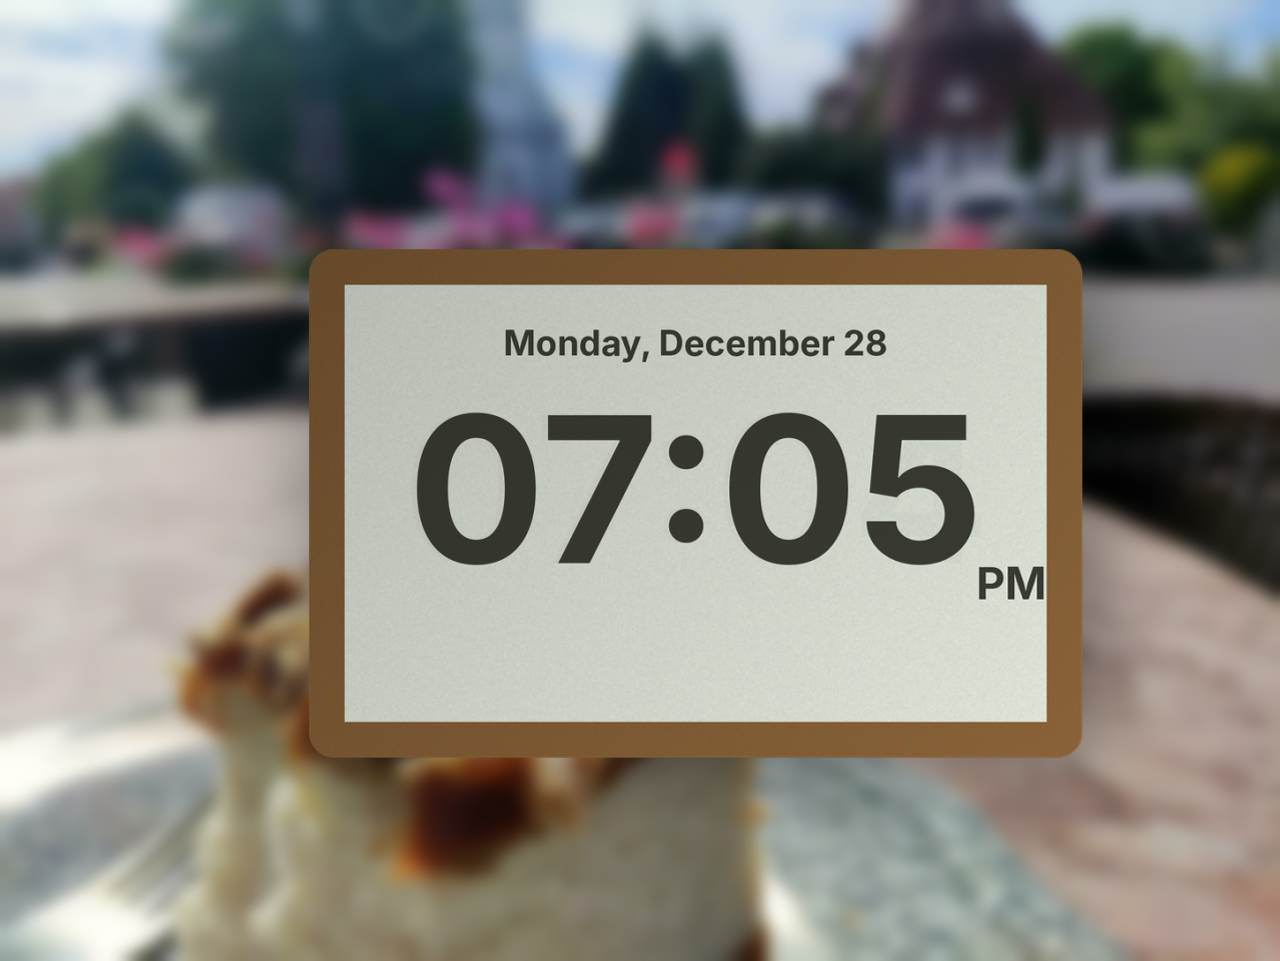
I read 7.05
